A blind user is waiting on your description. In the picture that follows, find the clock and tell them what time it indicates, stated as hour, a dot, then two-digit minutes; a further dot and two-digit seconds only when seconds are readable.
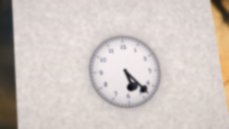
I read 5.23
